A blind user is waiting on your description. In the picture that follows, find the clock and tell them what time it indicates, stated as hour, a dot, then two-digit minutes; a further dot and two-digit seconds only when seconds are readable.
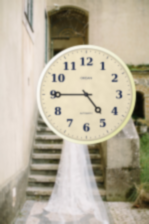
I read 4.45
